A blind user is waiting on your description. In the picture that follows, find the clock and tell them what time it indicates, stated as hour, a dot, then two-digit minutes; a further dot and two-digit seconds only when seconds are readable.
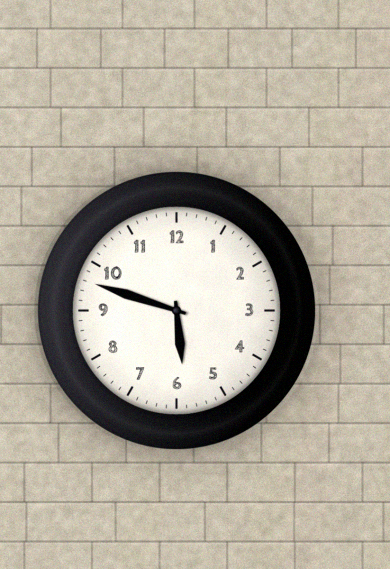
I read 5.48
